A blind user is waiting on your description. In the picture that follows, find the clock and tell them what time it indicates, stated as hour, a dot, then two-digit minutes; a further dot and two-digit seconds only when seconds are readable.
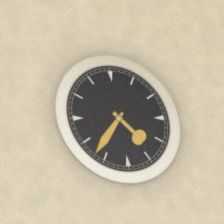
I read 4.37
